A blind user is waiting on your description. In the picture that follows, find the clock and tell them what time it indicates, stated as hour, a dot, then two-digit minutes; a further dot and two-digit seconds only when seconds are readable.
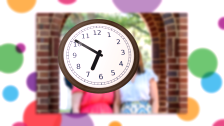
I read 6.51
